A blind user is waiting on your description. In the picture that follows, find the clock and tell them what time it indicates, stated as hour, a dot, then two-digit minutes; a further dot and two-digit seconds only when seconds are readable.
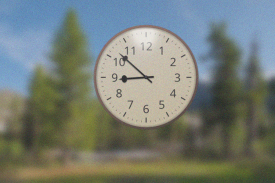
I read 8.52
